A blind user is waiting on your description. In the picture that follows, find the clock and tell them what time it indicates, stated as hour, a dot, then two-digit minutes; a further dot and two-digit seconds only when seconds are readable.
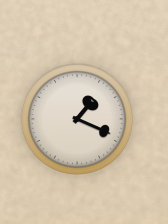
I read 1.19
